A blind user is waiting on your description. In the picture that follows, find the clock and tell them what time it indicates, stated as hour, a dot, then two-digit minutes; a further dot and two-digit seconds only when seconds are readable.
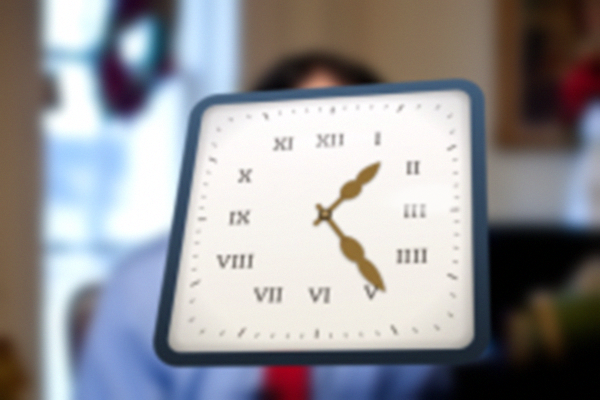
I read 1.24
